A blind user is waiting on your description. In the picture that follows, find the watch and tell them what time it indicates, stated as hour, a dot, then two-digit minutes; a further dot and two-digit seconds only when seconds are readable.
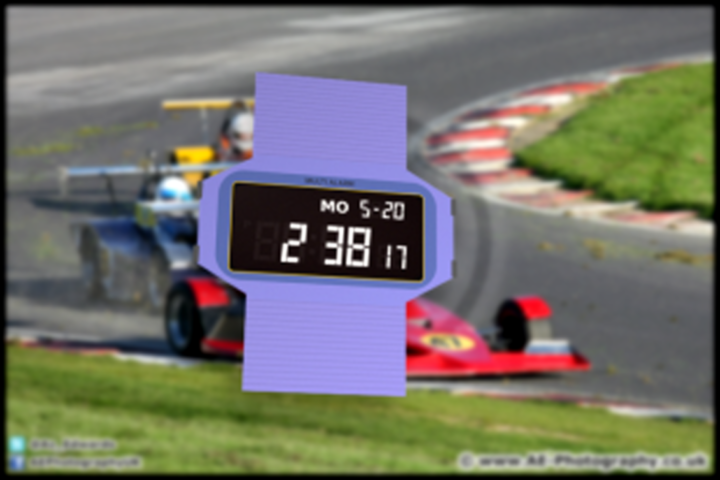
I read 2.38.17
